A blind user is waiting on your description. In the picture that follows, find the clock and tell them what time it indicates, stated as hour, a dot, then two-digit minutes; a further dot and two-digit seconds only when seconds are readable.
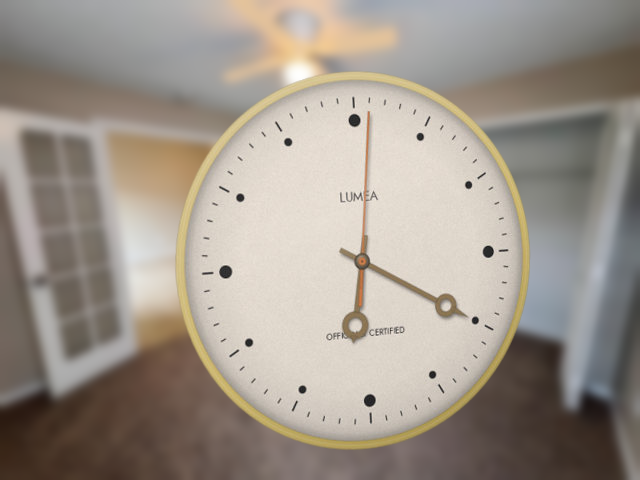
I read 6.20.01
